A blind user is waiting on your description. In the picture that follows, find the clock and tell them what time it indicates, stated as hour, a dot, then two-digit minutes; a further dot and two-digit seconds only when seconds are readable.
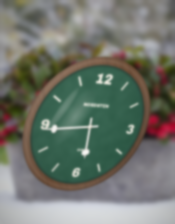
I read 5.44
